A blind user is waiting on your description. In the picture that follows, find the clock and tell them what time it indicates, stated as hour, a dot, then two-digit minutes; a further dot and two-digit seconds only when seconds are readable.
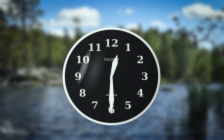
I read 12.30
